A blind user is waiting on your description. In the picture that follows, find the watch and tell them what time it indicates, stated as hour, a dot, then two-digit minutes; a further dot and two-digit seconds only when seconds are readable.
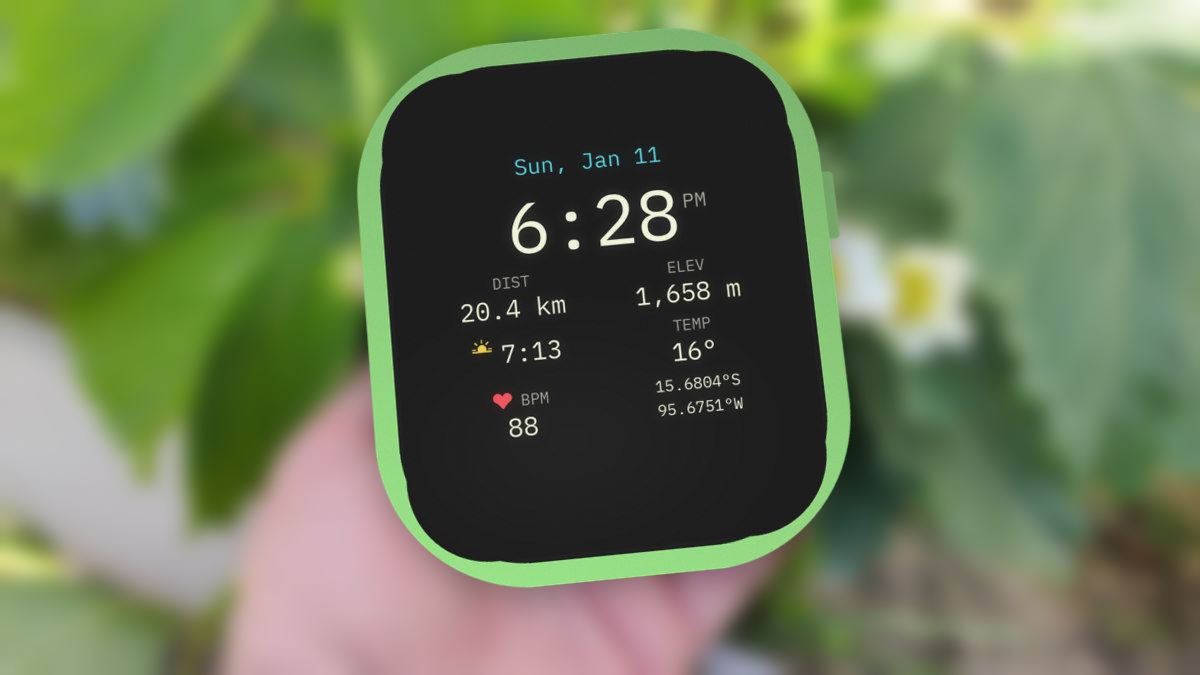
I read 6.28
